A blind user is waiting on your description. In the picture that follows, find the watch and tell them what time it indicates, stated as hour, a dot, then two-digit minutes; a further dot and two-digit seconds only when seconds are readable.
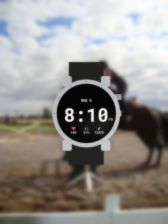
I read 8.10
